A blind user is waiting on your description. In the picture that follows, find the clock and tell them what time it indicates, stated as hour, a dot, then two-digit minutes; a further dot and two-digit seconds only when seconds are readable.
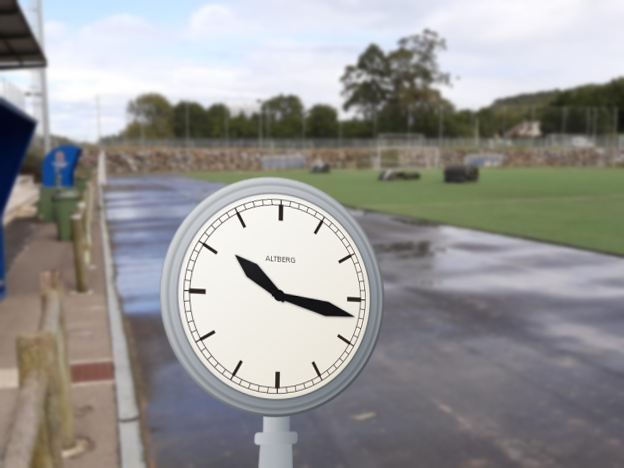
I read 10.17
